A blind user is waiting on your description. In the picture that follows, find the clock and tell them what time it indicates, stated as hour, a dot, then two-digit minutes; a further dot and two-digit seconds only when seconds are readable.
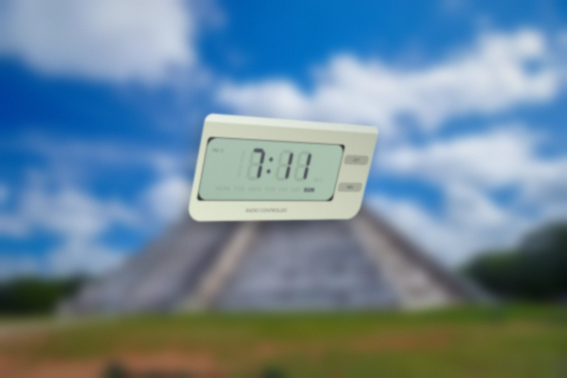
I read 7.11
